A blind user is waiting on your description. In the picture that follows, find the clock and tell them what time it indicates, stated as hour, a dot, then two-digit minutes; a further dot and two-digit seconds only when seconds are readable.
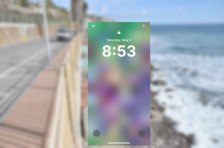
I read 8.53
